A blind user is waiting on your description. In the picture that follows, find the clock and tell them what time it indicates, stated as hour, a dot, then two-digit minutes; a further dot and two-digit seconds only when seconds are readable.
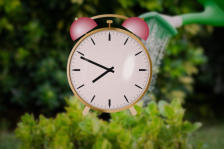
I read 7.49
